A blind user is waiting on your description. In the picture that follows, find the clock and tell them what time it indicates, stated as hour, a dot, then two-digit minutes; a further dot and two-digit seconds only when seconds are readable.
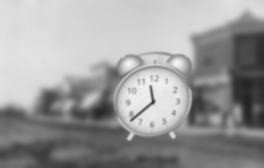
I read 11.38
